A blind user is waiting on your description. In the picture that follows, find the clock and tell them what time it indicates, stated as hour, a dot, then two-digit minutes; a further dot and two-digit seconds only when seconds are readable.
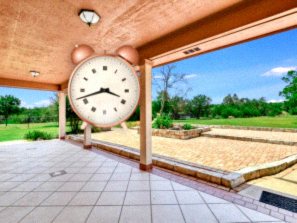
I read 3.42
